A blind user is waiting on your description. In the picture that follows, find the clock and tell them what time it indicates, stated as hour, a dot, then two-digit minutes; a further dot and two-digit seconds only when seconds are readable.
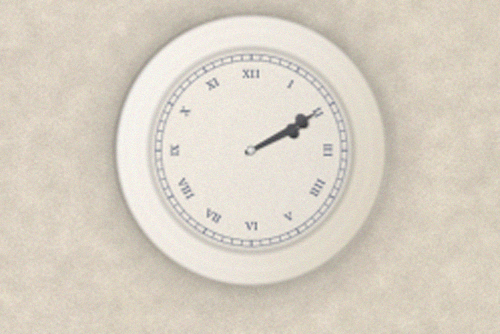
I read 2.10
